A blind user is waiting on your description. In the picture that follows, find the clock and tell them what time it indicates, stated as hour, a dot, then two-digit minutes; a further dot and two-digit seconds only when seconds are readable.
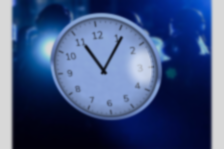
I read 11.06
